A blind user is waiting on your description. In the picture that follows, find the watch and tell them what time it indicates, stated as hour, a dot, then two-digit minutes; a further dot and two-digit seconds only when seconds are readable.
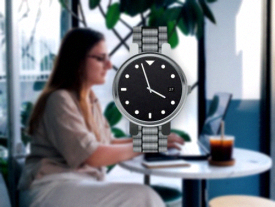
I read 3.57
